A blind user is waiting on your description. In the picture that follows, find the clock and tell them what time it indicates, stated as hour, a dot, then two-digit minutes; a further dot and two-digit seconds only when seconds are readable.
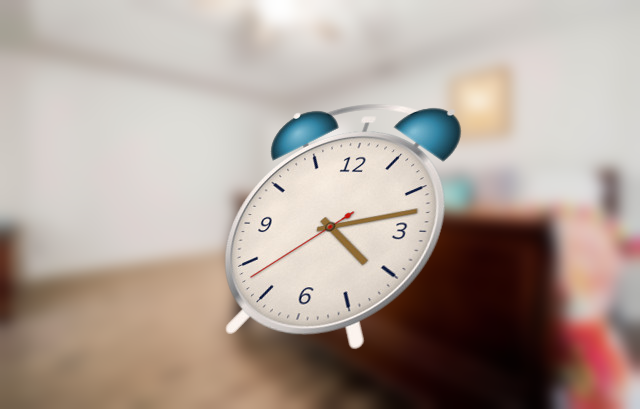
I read 4.12.38
